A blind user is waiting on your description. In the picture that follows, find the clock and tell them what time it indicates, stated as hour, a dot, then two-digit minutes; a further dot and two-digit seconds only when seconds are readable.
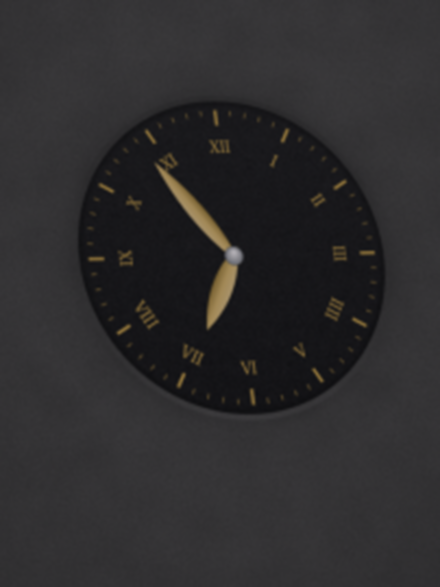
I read 6.54
